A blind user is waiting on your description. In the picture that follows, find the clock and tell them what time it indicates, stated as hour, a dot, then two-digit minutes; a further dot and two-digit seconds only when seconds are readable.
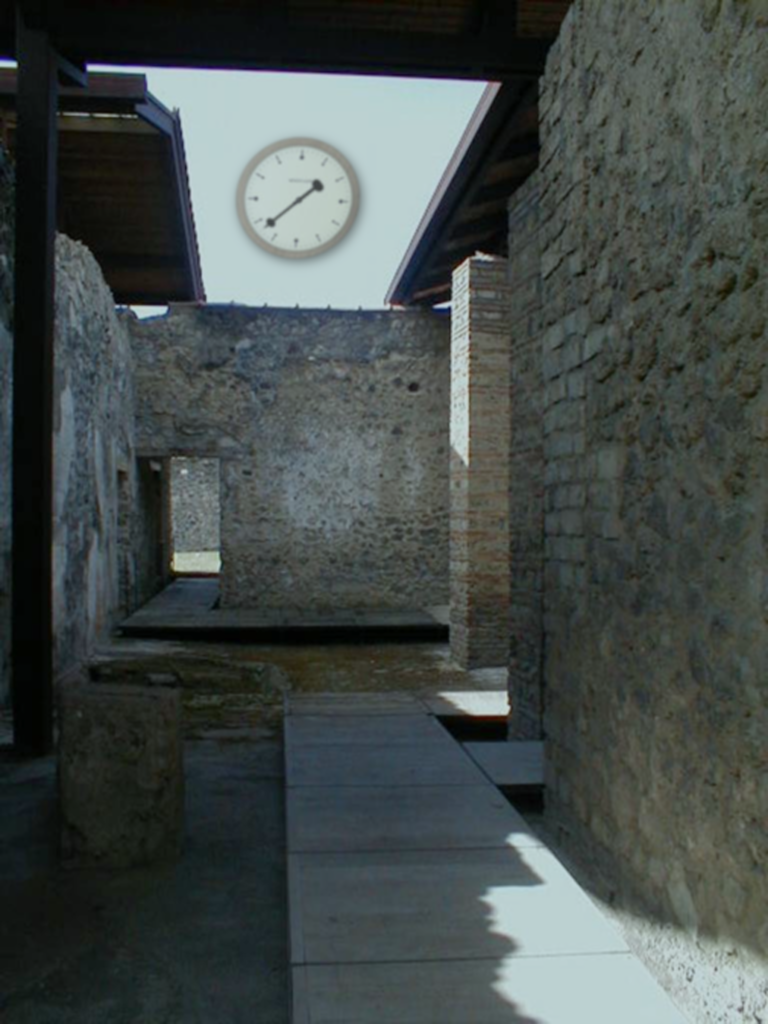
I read 1.38
